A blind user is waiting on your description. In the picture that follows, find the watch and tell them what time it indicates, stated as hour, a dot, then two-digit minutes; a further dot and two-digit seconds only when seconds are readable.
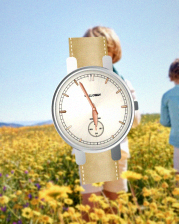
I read 5.56
